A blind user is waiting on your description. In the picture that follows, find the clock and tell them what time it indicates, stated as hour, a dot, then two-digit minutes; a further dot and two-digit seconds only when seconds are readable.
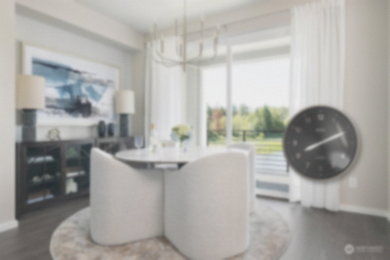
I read 8.11
